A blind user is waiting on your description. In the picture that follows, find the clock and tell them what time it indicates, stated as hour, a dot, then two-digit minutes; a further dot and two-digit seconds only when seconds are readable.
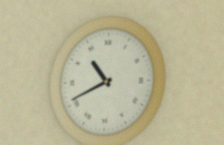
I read 10.41
